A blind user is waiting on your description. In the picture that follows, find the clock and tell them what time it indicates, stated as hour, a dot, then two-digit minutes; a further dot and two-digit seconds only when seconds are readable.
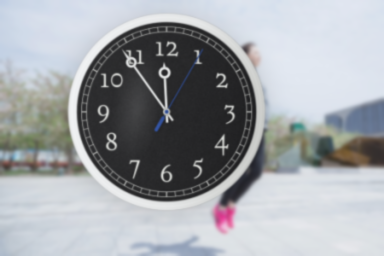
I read 11.54.05
